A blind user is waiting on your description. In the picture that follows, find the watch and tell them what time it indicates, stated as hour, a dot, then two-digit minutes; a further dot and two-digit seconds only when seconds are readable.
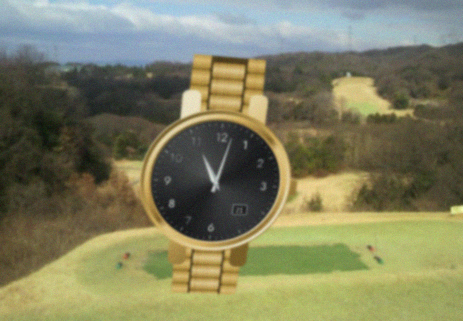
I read 11.02
